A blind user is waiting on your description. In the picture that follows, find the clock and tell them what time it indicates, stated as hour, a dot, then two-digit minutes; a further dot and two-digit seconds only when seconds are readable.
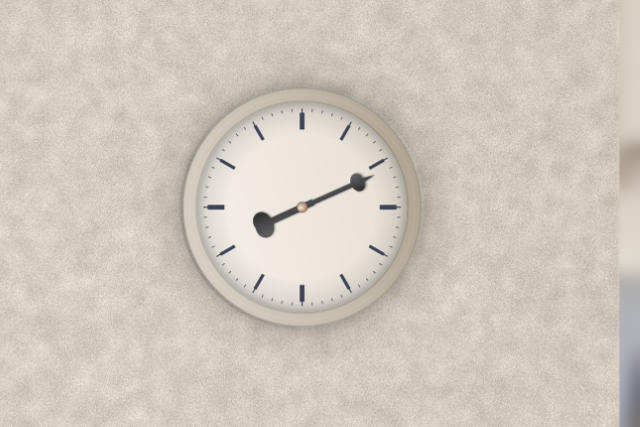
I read 8.11
